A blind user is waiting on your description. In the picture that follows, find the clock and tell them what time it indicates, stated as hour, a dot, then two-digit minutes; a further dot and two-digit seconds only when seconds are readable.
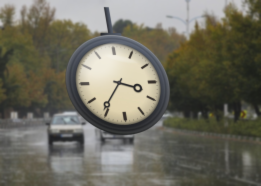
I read 3.36
